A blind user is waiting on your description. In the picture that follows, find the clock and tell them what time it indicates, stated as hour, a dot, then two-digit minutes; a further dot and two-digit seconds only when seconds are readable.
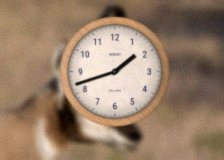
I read 1.42
